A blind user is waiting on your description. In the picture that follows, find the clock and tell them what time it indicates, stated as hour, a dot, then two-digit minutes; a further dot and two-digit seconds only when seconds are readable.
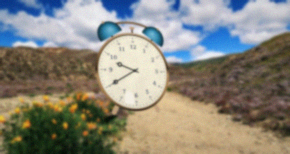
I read 9.40
